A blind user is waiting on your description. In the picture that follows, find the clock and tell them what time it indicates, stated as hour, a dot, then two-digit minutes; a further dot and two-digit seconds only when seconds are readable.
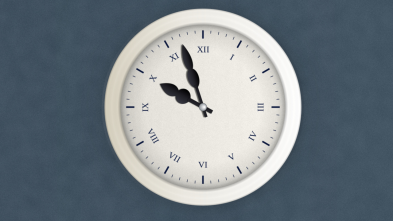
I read 9.57
